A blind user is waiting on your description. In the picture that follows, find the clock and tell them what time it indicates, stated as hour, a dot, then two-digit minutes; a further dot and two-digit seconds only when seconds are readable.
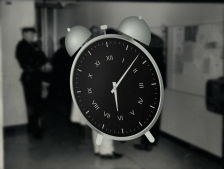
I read 6.08
